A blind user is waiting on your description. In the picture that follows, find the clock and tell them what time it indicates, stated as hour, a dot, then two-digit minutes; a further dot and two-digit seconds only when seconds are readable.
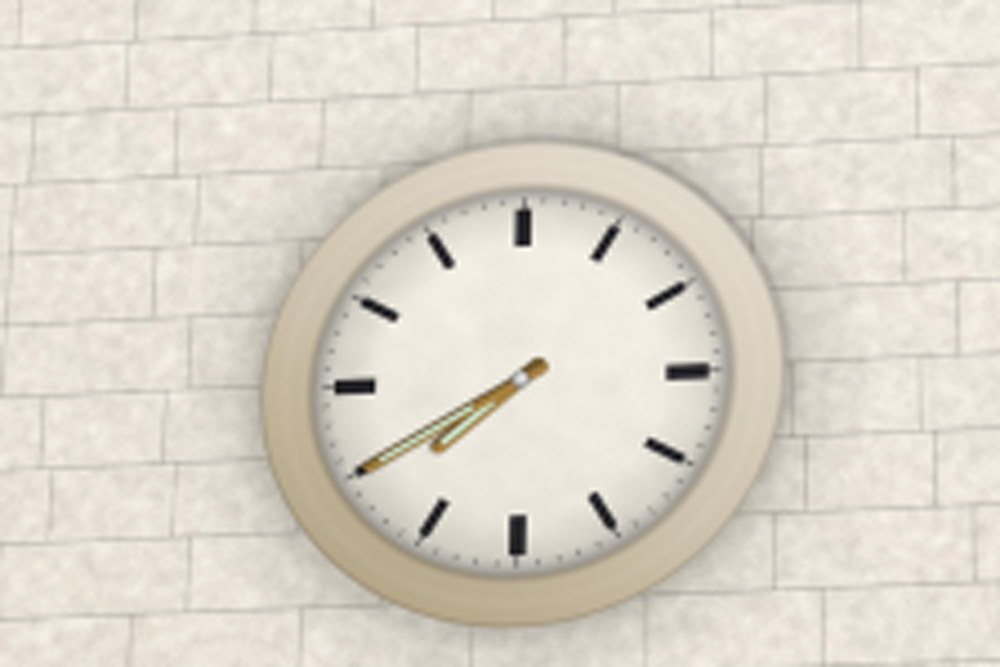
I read 7.40
